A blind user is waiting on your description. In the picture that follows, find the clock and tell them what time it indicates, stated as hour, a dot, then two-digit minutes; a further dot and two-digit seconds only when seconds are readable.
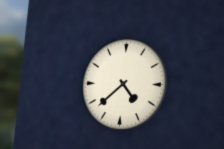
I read 4.38
